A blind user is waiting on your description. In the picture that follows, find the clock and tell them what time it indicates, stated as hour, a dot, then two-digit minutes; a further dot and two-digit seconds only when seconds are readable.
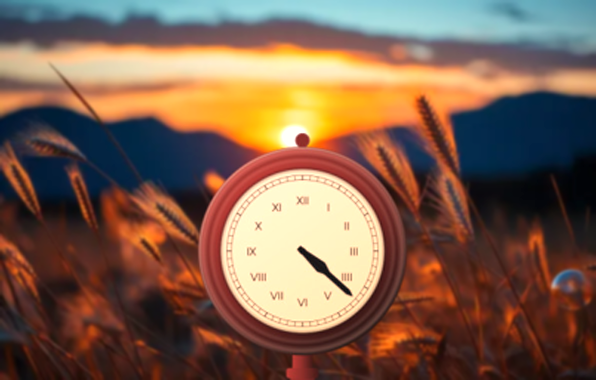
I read 4.22
